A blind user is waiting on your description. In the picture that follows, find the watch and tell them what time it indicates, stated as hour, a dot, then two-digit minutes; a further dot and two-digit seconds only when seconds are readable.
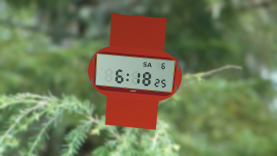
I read 6.18.25
